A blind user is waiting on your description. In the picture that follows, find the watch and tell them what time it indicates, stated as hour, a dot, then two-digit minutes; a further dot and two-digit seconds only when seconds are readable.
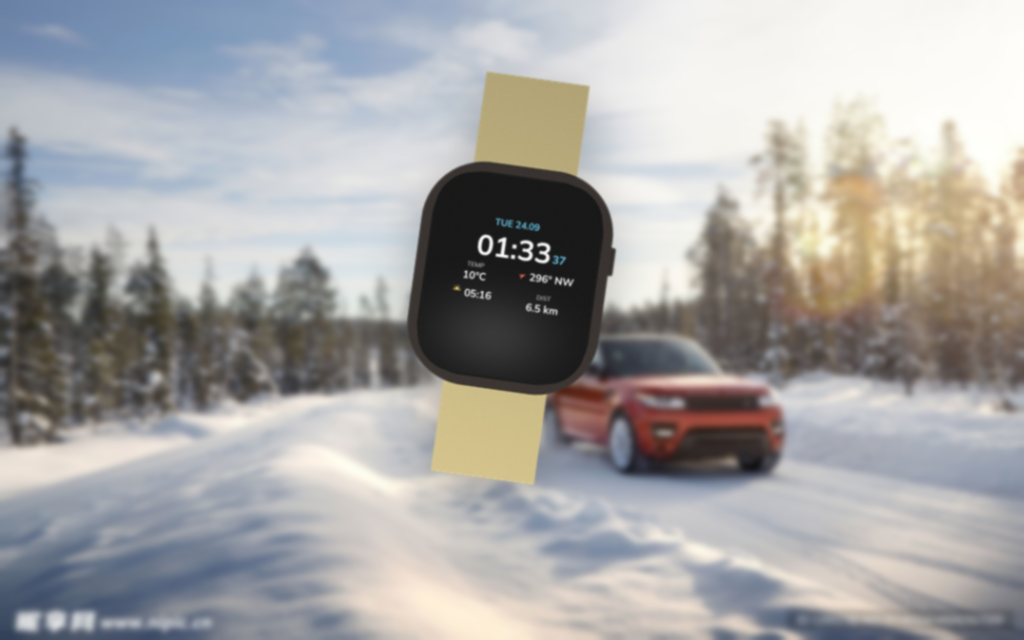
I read 1.33.37
